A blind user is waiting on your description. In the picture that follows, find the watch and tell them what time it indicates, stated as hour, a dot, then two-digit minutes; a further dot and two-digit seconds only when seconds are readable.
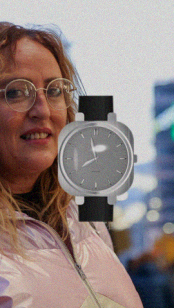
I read 7.58
